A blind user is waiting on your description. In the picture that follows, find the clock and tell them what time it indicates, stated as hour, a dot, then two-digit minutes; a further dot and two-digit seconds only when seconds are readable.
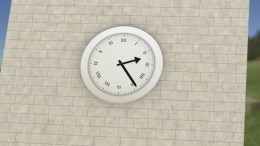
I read 2.24
